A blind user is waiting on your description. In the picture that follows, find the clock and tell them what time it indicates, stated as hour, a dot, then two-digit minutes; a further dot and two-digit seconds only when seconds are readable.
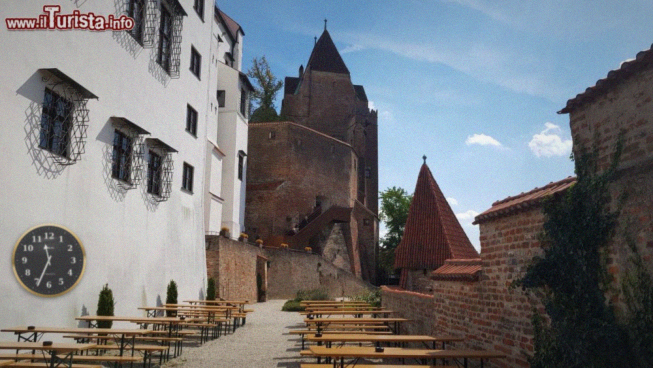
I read 11.34
